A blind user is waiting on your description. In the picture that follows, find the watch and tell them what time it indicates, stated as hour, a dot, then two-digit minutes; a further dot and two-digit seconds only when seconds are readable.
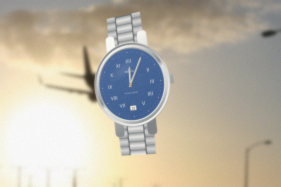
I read 12.05
